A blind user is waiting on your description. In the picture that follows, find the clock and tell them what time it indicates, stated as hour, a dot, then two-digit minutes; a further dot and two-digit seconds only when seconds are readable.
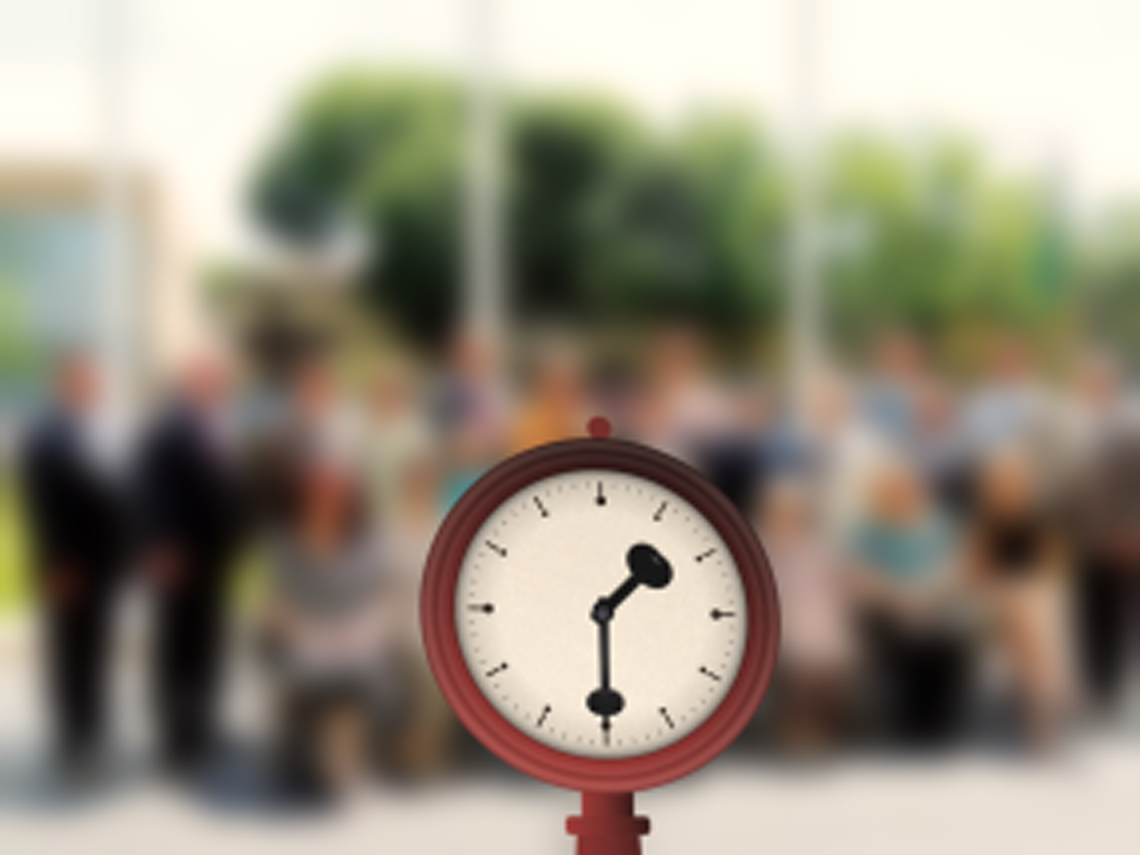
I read 1.30
